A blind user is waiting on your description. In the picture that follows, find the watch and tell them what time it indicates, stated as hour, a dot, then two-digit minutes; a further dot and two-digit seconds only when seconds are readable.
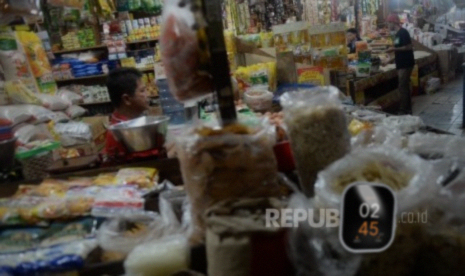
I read 2.45
